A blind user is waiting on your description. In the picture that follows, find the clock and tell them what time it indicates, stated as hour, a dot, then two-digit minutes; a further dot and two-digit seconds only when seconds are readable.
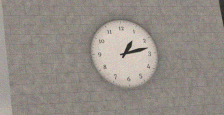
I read 1.13
